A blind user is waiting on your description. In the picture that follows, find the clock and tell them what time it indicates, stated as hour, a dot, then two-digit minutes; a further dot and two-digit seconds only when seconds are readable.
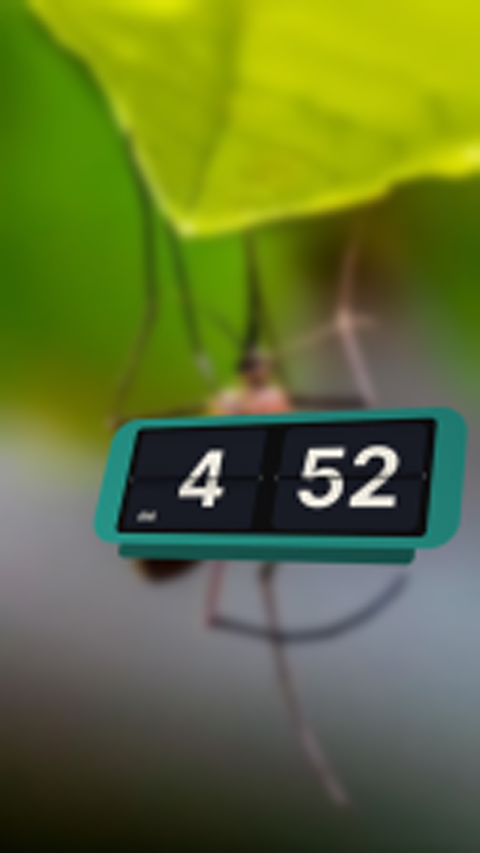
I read 4.52
